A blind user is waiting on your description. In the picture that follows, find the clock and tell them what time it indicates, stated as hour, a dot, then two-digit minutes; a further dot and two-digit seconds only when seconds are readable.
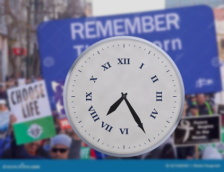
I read 7.25
